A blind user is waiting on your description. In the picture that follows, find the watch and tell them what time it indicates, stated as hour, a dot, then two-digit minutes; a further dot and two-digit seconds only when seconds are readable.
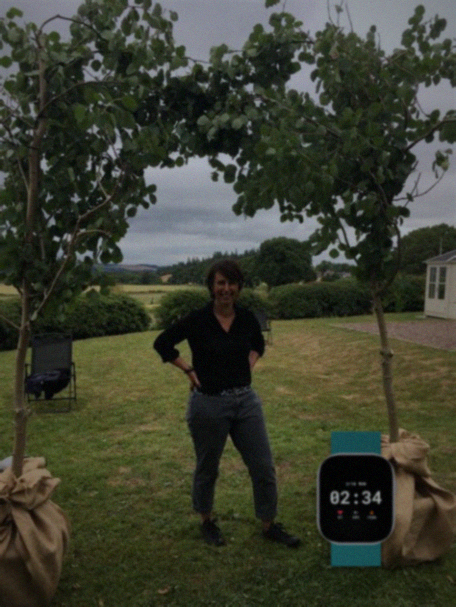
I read 2.34
